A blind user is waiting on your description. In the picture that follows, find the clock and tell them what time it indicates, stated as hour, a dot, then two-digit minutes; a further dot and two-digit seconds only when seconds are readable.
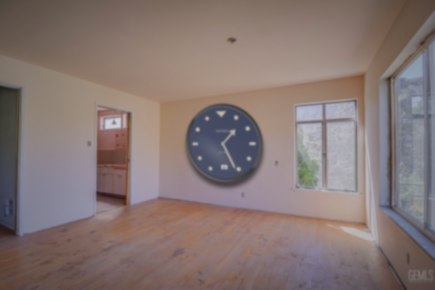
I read 1.26
